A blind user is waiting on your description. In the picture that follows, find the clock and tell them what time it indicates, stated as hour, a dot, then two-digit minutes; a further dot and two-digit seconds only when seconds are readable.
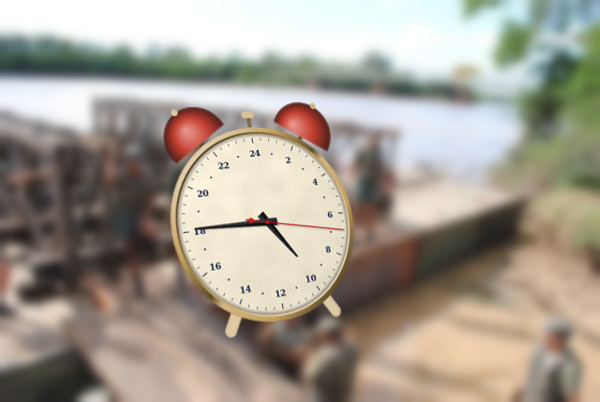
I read 9.45.17
